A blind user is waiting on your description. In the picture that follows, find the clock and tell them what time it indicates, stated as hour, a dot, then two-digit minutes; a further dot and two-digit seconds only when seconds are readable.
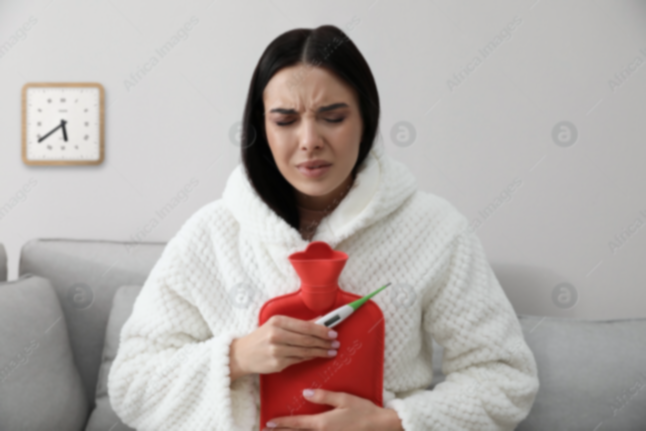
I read 5.39
